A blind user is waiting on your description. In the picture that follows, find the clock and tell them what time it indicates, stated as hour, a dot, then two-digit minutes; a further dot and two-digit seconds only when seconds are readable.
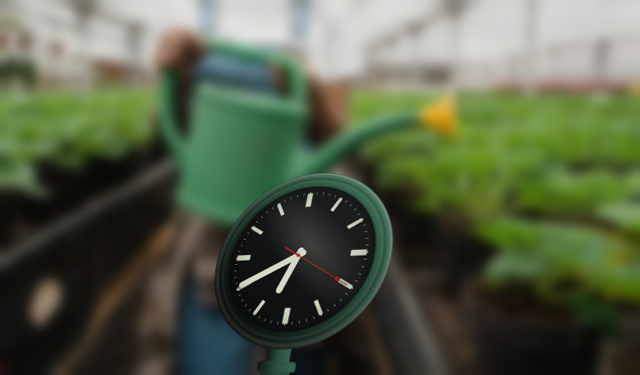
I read 6.40.20
